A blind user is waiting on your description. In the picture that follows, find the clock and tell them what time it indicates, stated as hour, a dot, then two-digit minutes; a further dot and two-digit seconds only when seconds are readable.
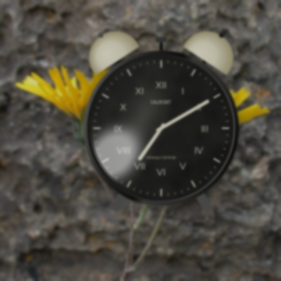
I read 7.10
